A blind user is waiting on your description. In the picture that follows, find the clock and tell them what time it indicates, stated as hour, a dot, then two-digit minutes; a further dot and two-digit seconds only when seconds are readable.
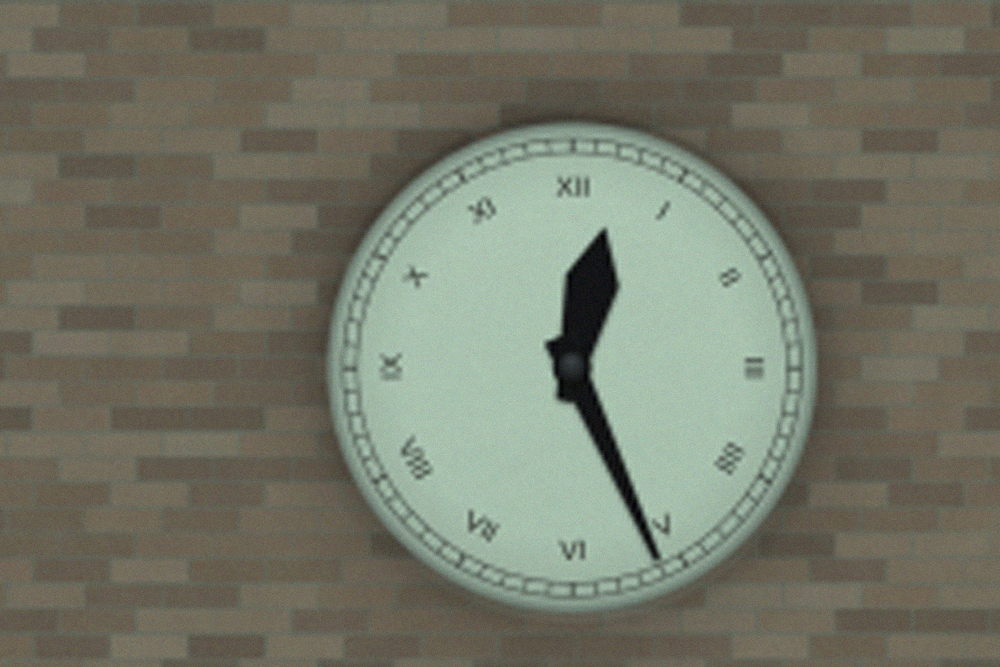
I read 12.26
